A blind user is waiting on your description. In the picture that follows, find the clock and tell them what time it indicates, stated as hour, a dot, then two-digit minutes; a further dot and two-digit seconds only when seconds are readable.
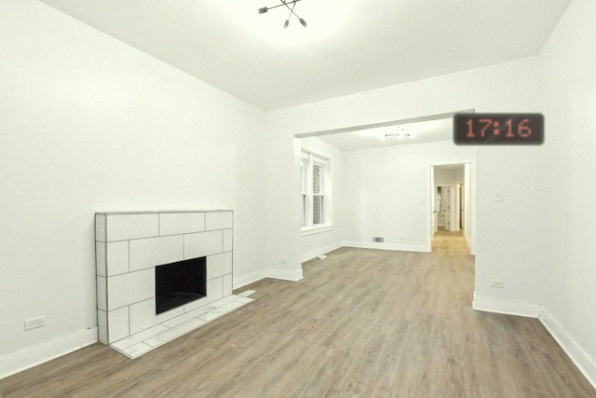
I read 17.16
